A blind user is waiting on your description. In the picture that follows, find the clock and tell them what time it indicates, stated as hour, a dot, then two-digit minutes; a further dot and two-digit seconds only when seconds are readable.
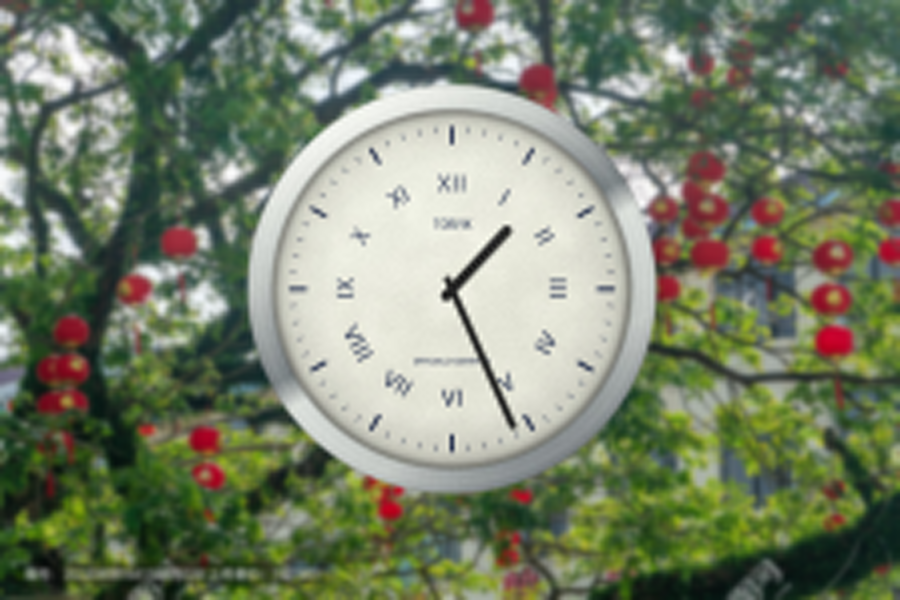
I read 1.26
